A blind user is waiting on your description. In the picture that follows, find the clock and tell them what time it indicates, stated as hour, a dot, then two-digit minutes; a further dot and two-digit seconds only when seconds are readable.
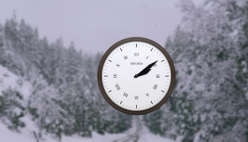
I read 2.09
